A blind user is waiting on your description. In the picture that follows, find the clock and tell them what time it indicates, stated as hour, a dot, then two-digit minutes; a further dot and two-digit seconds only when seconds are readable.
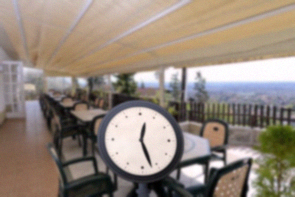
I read 12.27
